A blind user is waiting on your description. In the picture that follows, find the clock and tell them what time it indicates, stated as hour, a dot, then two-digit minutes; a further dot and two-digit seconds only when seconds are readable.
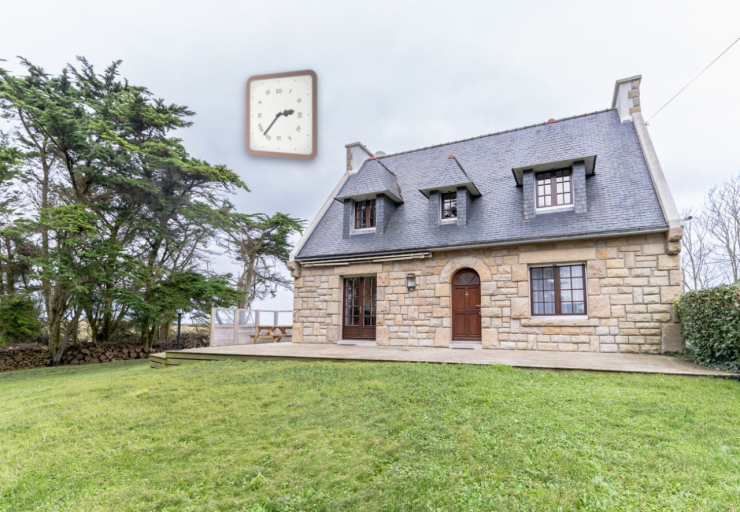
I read 2.37
